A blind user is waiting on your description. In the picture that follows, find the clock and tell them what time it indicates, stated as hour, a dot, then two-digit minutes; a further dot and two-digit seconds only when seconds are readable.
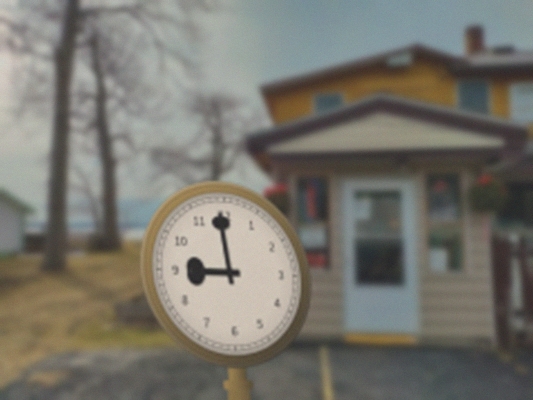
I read 8.59
